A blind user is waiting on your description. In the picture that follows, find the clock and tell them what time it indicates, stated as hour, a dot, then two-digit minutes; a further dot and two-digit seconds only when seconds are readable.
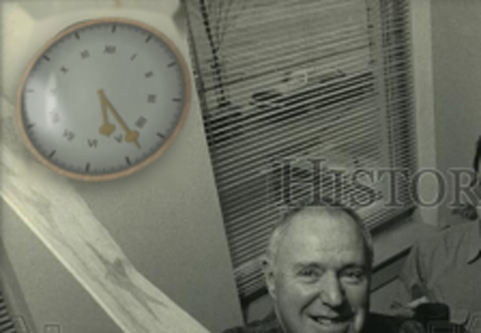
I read 5.23
